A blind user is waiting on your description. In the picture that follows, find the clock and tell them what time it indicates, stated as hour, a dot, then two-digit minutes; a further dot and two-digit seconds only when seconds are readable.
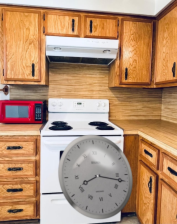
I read 8.17
